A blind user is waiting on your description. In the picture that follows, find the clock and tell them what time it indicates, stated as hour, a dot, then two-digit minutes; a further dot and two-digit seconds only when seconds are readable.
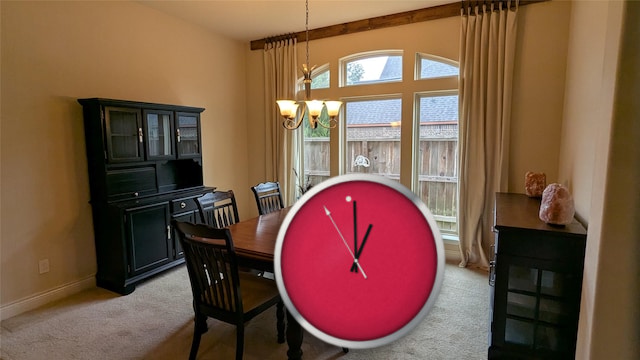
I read 1.00.56
